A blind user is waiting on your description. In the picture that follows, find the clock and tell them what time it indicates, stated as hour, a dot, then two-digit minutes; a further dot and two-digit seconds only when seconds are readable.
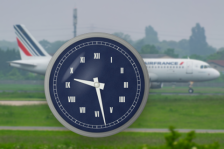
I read 9.28
